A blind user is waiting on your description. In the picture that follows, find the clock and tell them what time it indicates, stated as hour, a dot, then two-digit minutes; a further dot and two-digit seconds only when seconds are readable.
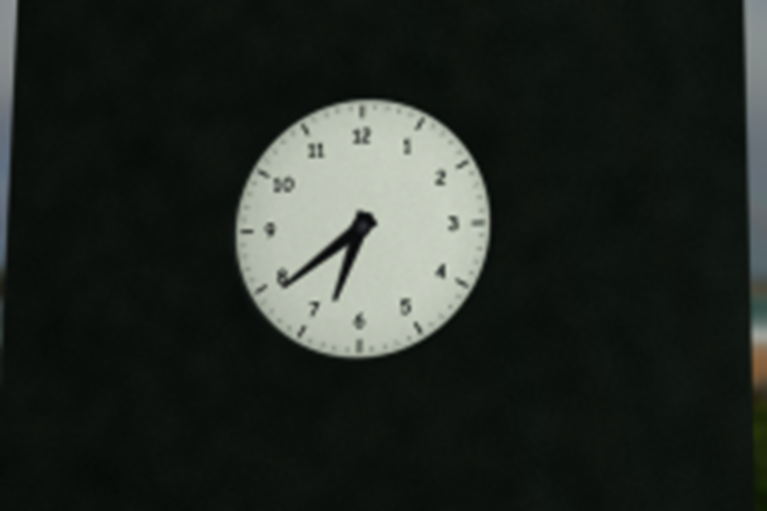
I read 6.39
